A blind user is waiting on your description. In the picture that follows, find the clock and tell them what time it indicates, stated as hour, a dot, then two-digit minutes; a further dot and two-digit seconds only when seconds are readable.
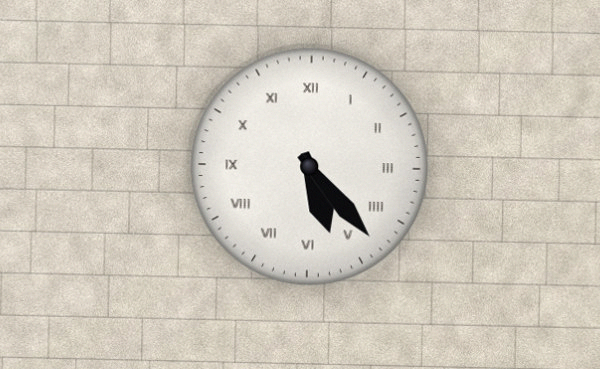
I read 5.23
